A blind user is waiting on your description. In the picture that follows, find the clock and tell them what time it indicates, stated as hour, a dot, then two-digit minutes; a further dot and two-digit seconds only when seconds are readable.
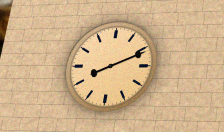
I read 8.11
